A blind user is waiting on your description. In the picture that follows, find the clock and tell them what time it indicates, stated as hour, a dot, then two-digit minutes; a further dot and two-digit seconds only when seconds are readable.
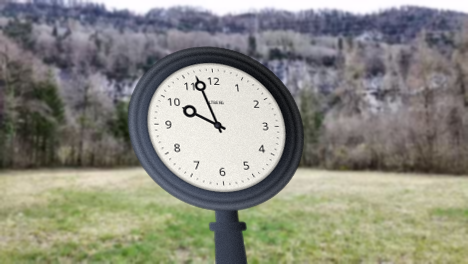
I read 9.57
